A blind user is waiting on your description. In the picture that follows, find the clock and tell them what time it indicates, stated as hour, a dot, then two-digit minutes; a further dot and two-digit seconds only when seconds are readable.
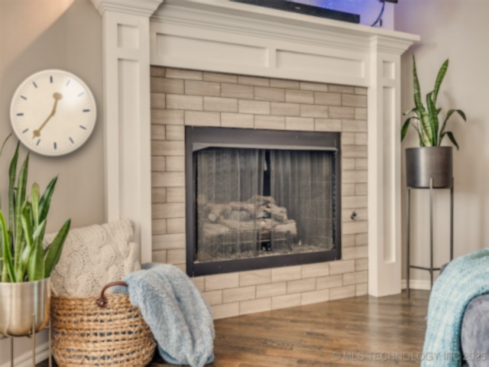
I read 12.37
